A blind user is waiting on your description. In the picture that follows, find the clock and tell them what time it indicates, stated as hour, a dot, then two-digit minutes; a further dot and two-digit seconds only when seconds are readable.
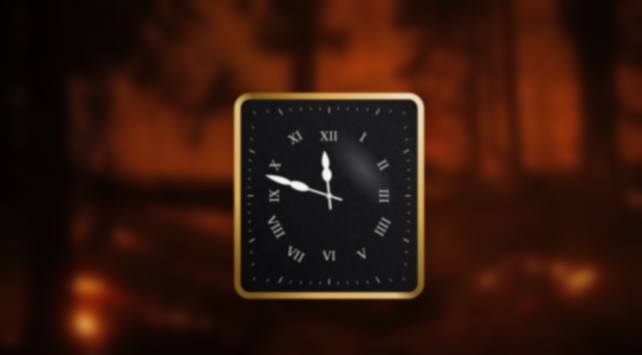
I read 11.48
